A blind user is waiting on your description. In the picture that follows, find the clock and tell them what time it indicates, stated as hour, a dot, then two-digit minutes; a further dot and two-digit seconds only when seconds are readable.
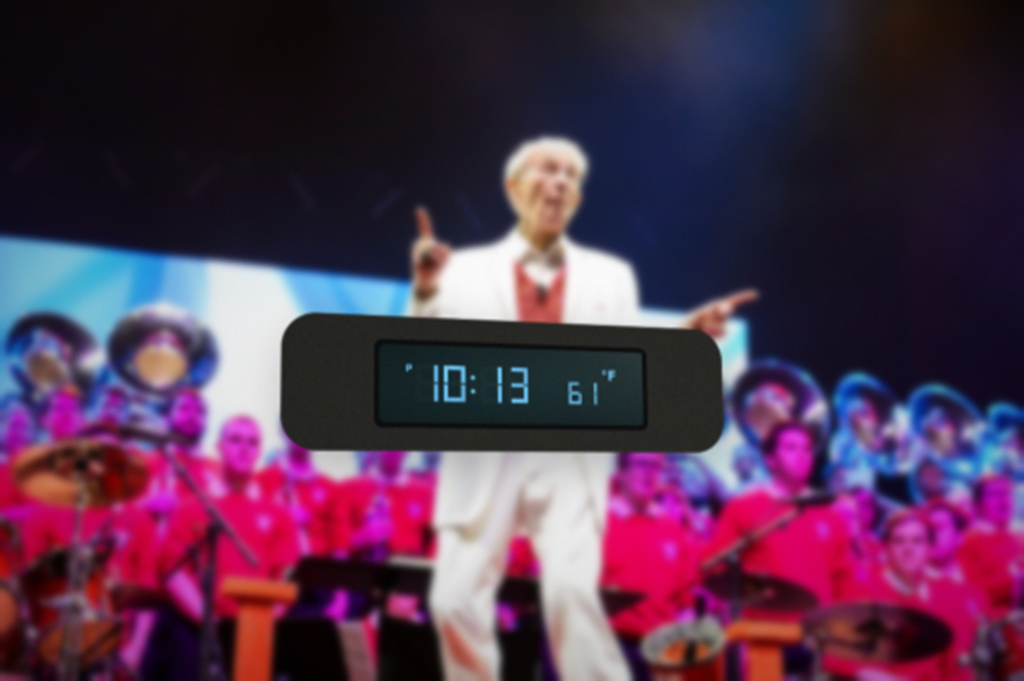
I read 10.13
